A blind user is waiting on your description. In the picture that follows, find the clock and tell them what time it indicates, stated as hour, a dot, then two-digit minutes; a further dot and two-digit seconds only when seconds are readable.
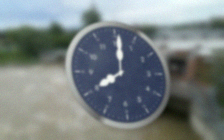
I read 8.01
